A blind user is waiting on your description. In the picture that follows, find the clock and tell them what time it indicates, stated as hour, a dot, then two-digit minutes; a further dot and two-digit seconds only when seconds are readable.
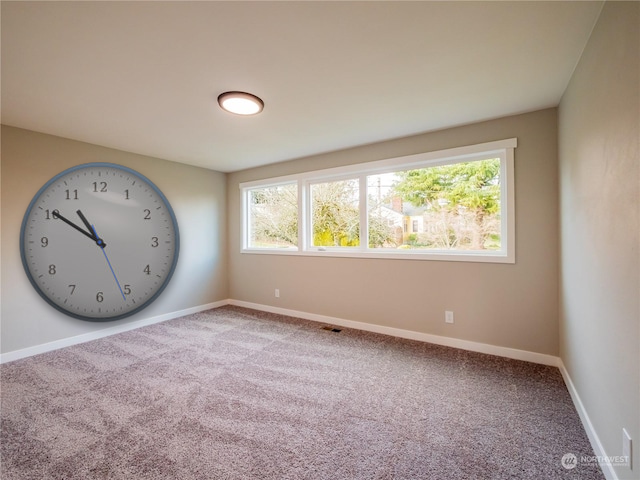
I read 10.50.26
